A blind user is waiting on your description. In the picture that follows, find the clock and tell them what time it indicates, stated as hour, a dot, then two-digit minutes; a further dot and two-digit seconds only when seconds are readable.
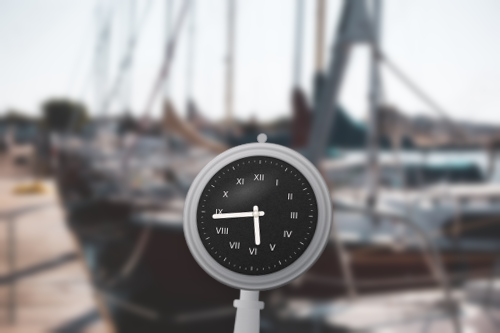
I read 5.44
